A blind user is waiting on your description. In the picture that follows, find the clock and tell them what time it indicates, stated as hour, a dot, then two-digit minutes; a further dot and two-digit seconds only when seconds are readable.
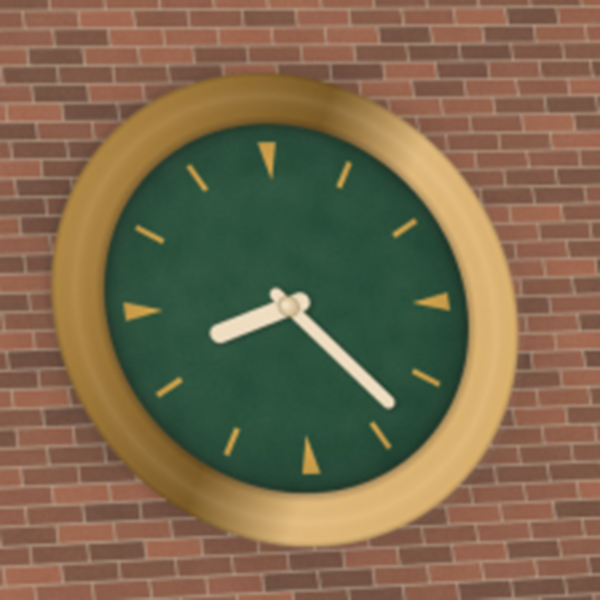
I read 8.23
